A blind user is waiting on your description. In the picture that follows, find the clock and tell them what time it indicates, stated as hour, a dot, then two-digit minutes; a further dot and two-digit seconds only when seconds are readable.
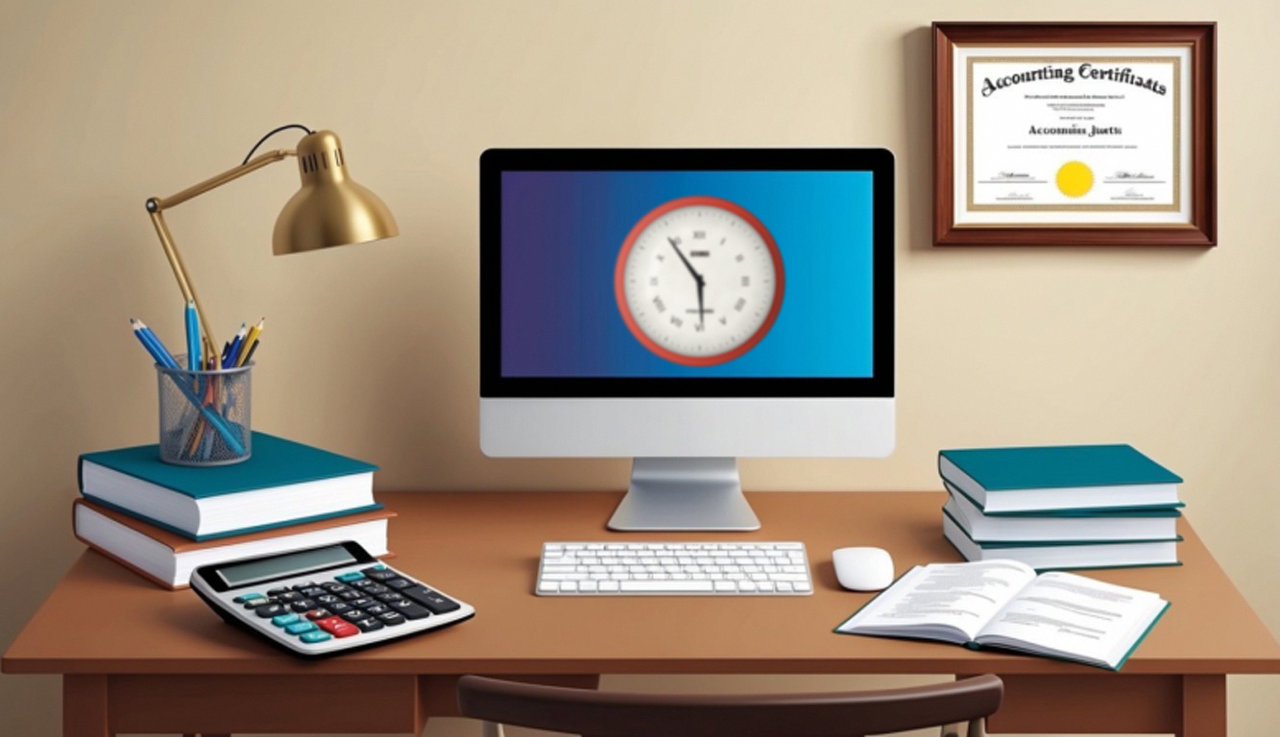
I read 5.54
